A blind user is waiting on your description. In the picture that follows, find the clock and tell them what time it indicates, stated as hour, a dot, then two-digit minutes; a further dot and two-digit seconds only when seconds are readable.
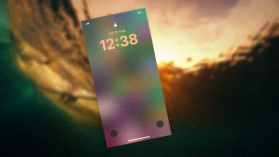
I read 12.38
